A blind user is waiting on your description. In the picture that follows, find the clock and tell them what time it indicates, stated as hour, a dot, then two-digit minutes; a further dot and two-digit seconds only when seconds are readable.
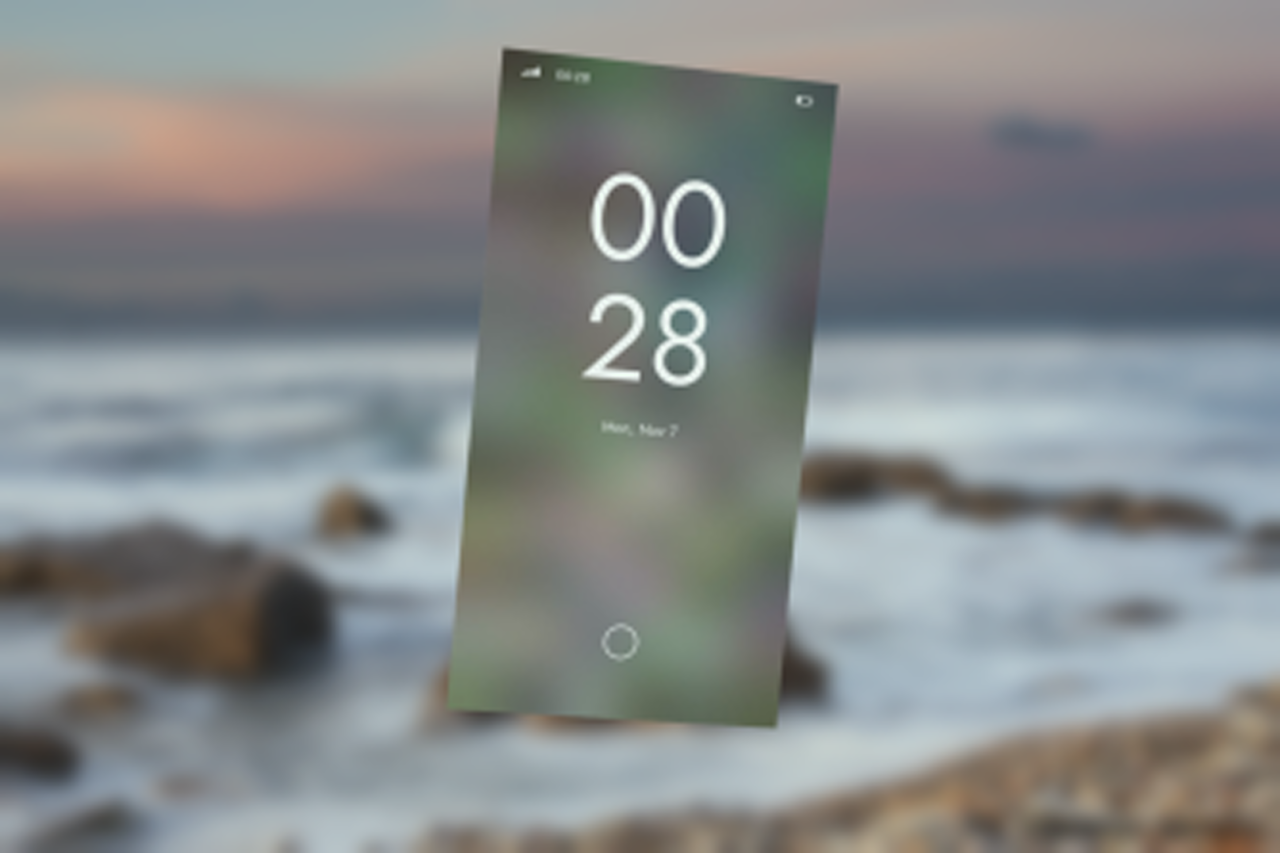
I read 0.28
